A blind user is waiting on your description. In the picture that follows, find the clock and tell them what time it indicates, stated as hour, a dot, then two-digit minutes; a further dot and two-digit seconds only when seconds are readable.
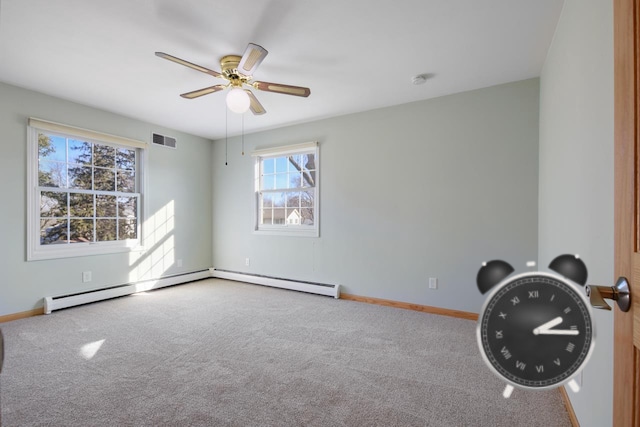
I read 2.16
